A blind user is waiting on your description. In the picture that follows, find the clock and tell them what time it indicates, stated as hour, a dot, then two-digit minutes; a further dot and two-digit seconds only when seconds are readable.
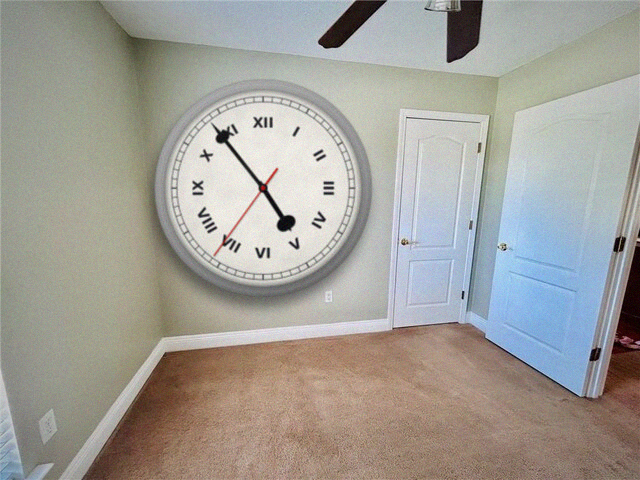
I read 4.53.36
